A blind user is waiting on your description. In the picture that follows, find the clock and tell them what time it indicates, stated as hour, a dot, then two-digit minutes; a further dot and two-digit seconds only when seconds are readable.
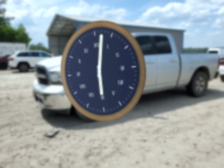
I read 6.02
